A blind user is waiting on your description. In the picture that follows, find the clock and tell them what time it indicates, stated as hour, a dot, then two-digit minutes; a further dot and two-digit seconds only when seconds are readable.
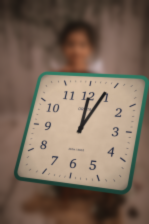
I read 12.04
